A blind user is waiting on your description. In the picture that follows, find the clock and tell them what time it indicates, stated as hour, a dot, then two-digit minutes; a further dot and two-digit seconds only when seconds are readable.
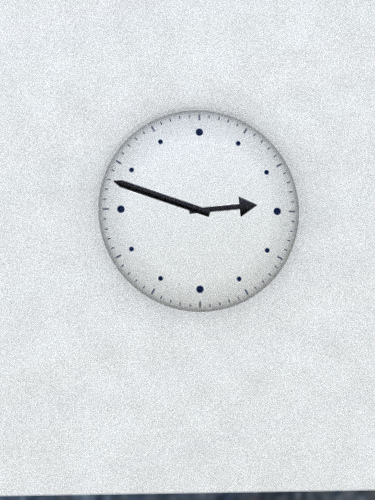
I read 2.48
